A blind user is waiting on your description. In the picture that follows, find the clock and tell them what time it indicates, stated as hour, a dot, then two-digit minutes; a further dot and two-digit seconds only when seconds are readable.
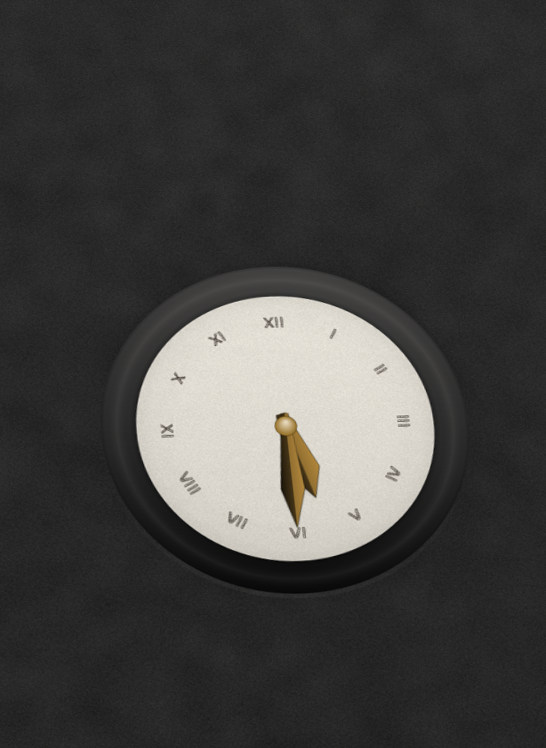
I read 5.30
